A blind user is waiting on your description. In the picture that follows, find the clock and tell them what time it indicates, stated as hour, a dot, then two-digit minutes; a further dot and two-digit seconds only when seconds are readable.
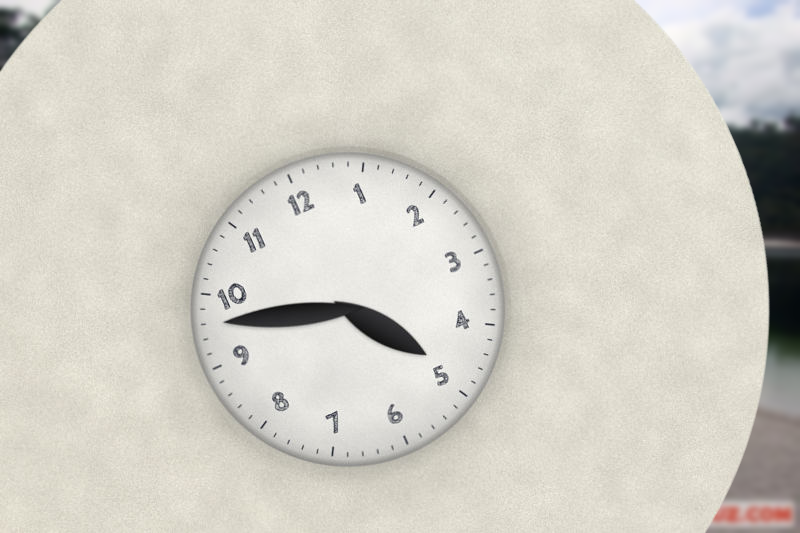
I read 4.48
